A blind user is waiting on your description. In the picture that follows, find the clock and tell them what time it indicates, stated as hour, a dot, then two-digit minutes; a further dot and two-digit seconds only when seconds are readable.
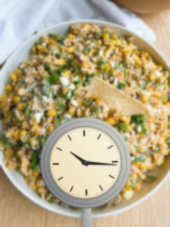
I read 10.16
